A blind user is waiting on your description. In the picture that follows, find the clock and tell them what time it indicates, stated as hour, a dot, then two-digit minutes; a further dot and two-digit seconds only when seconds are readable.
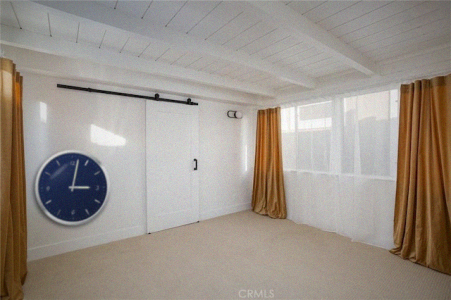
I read 3.02
